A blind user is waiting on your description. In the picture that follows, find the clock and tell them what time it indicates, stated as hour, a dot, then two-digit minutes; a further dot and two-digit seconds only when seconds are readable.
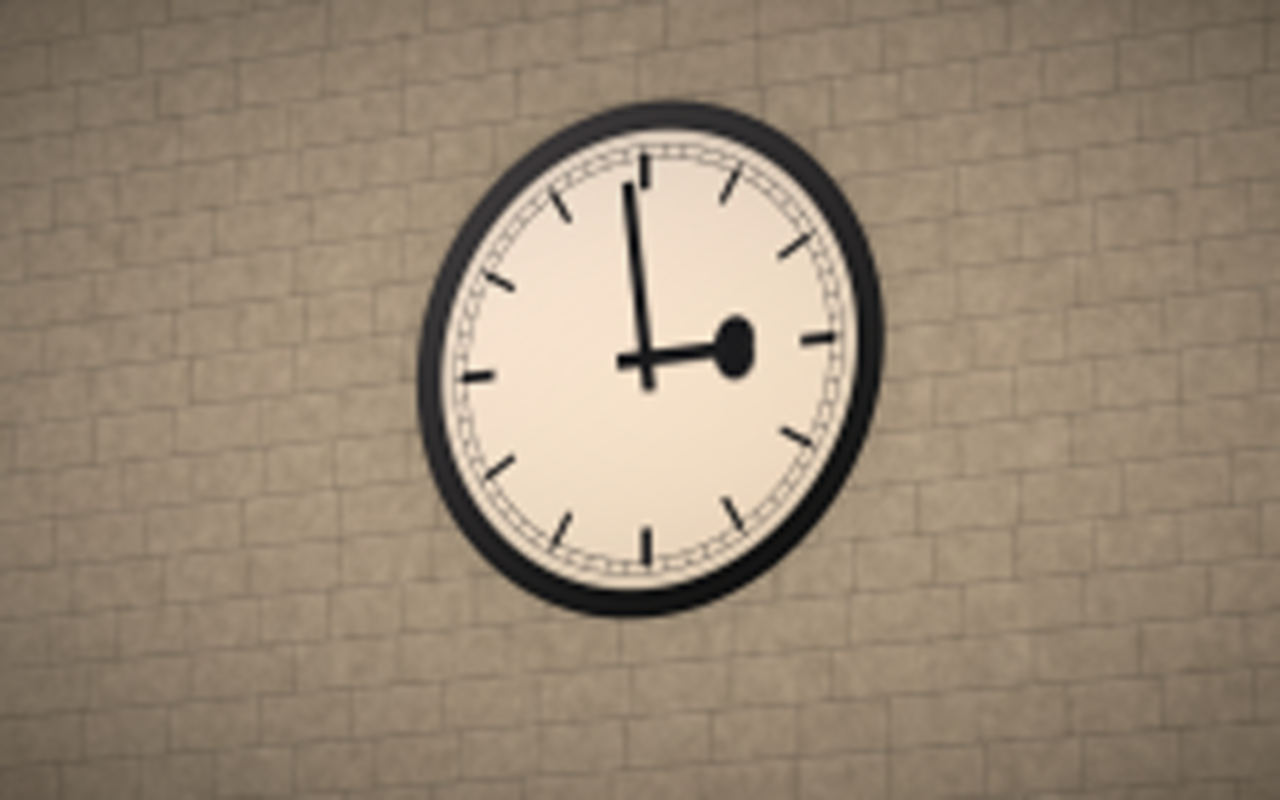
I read 2.59
